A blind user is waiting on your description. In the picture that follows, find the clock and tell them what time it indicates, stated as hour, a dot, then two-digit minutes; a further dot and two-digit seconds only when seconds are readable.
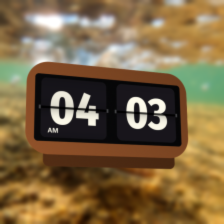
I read 4.03
